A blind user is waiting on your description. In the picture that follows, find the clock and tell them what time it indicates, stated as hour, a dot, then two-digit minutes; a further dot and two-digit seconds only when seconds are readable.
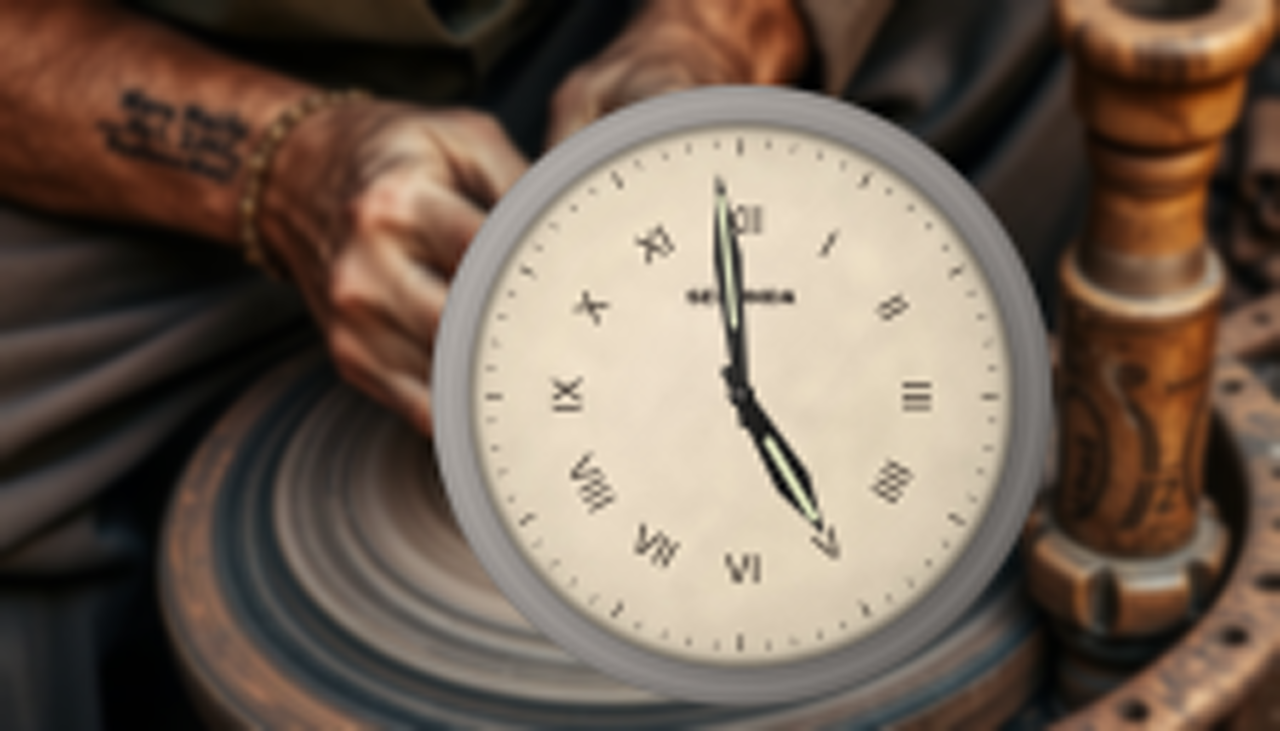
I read 4.59
